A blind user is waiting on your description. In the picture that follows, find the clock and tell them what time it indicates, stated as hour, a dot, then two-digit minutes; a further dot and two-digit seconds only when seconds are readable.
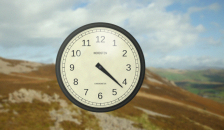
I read 4.22
